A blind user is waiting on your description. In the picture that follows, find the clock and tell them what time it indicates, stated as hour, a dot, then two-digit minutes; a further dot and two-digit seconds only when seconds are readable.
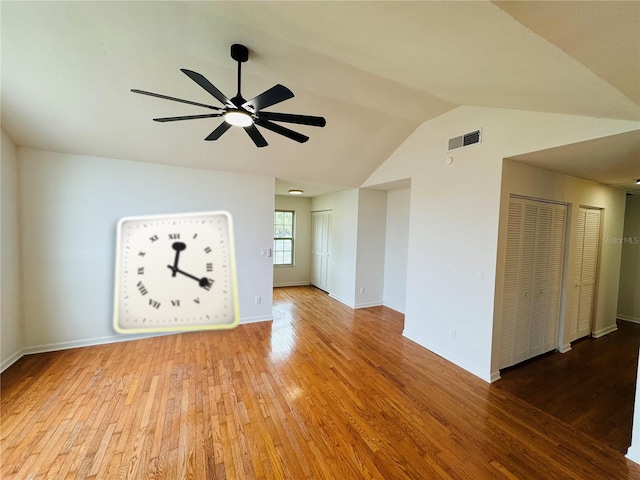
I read 12.20
